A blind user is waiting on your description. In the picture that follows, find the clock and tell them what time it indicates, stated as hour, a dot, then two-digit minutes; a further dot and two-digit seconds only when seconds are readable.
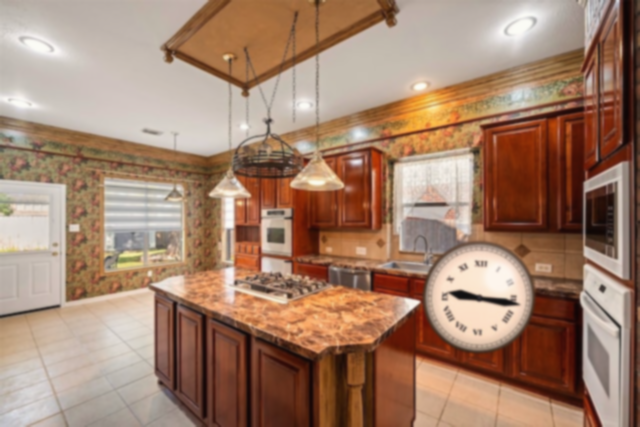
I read 9.16
